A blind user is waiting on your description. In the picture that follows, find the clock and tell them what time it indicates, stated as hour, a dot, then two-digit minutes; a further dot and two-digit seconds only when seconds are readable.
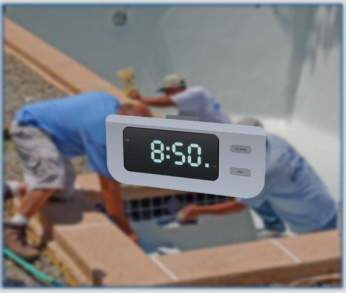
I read 8.50
